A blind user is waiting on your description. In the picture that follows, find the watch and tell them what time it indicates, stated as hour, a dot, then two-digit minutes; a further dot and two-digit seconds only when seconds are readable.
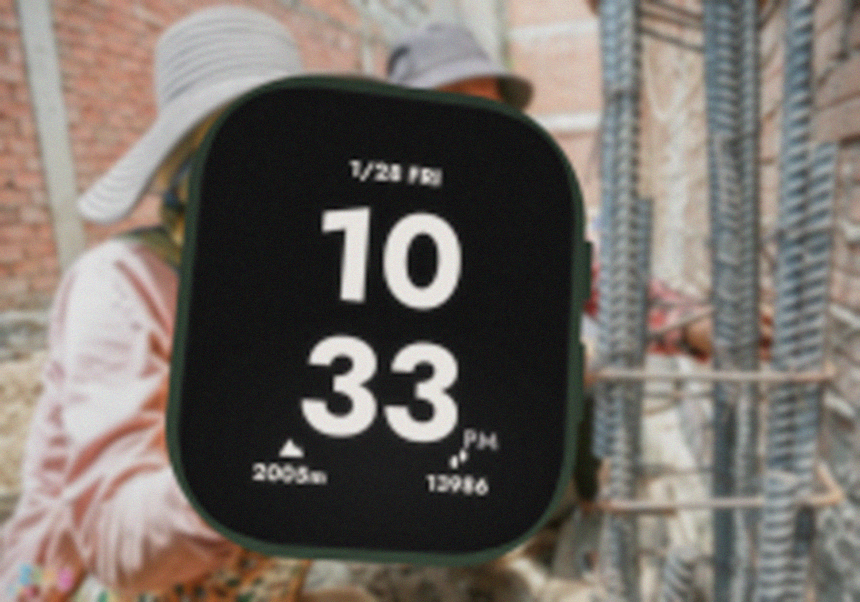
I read 10.33
